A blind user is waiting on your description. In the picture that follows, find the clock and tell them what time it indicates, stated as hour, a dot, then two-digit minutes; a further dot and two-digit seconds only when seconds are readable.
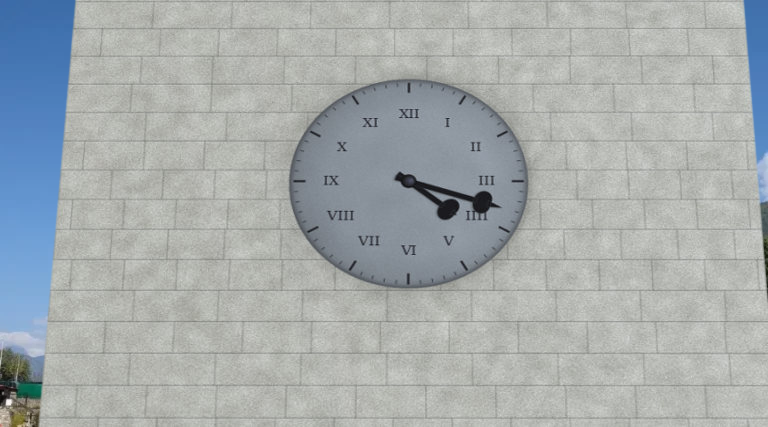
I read 4.18
